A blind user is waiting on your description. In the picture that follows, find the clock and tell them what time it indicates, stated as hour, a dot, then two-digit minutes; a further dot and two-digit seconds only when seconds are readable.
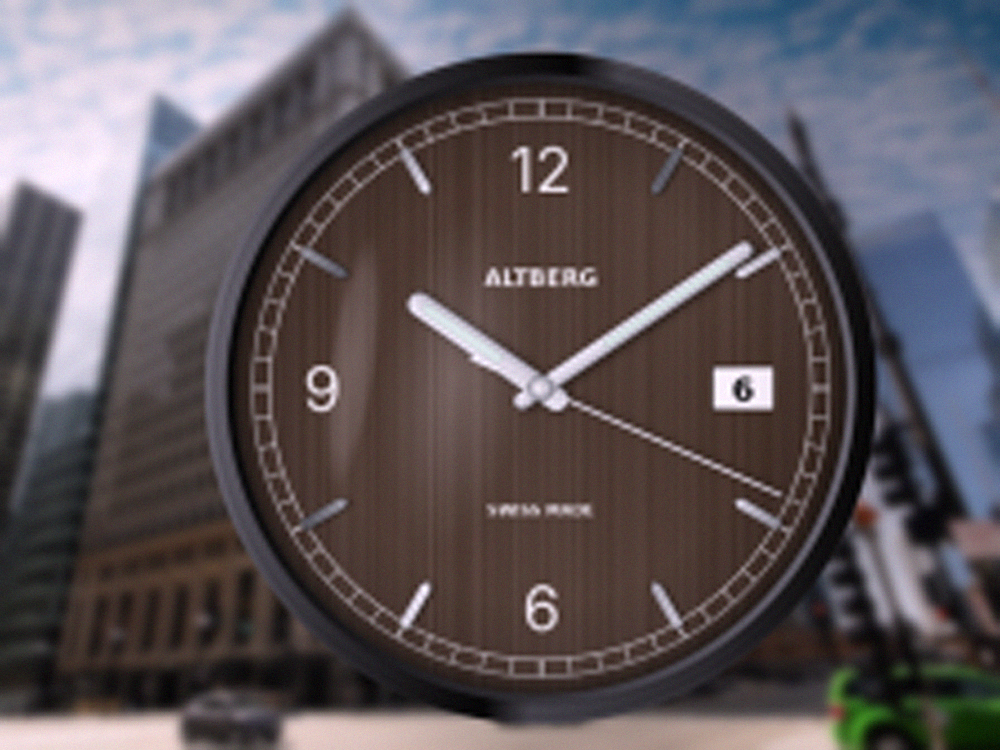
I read 10.09.19
